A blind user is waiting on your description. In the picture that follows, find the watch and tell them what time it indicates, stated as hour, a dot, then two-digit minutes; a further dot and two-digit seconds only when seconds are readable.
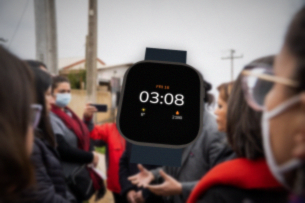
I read 3.08
